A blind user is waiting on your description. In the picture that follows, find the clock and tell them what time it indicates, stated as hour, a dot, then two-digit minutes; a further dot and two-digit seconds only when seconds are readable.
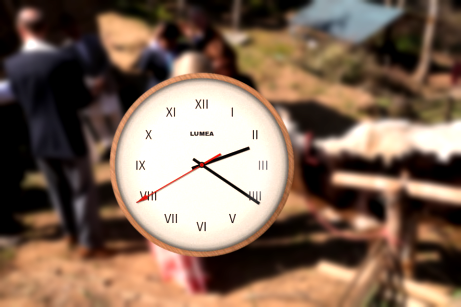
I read 2.20.40
